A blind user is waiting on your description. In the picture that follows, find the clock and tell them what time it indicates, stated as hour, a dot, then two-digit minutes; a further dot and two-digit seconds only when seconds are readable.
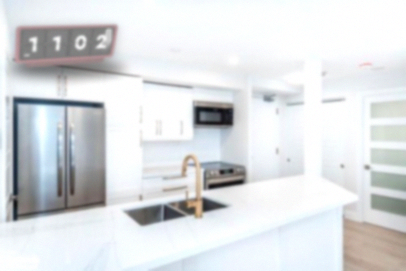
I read 11.02
